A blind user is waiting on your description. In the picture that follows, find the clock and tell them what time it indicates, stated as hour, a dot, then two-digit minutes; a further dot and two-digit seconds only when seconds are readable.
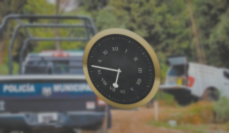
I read 6.47
